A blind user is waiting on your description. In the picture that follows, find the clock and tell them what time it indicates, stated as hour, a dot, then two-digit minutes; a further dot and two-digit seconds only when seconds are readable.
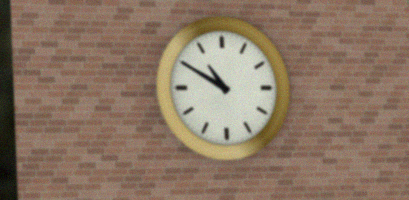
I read 10.50
